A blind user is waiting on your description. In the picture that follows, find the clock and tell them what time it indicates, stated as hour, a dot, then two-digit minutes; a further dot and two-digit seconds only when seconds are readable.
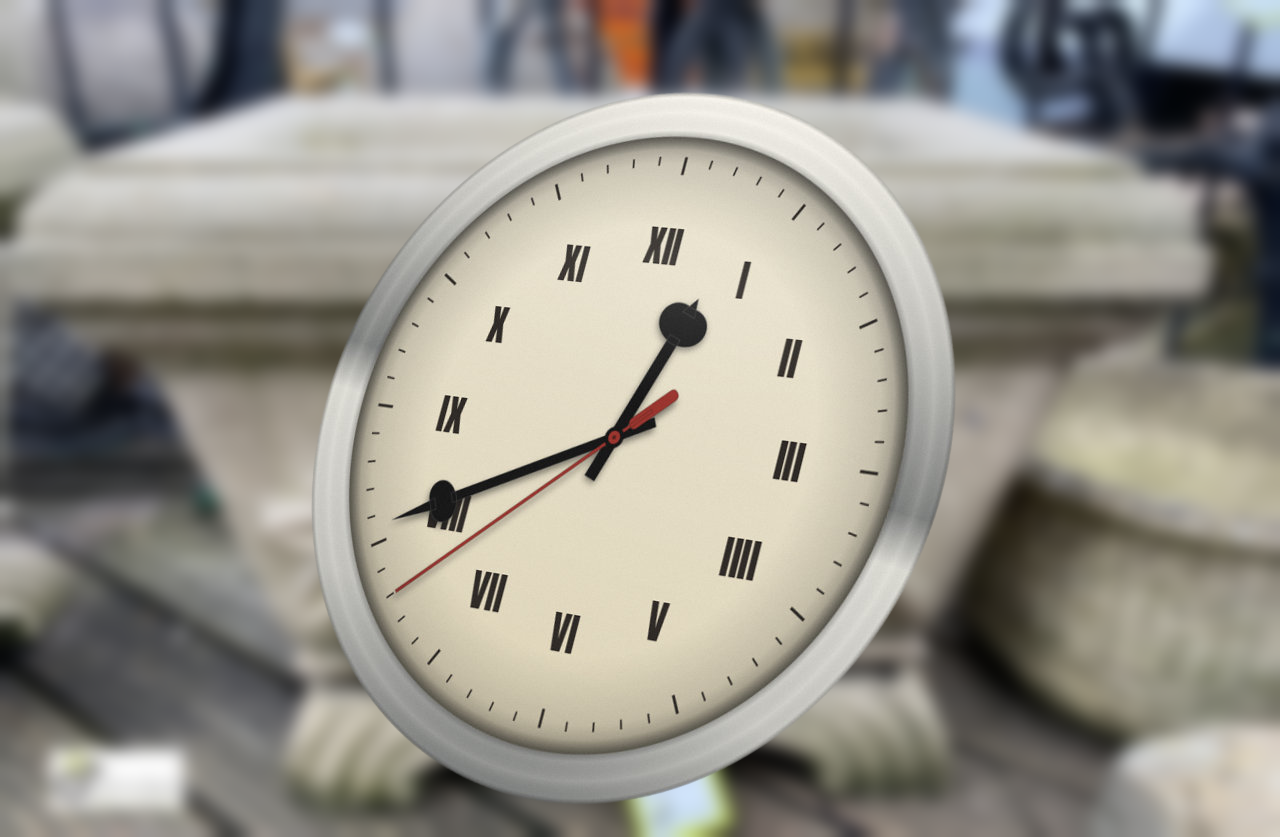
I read 12.40.38
